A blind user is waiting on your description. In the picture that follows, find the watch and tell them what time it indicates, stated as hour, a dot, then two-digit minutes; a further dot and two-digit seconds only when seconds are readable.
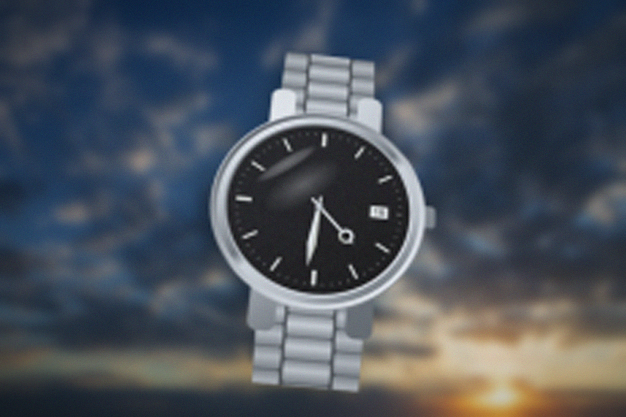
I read 4.31
